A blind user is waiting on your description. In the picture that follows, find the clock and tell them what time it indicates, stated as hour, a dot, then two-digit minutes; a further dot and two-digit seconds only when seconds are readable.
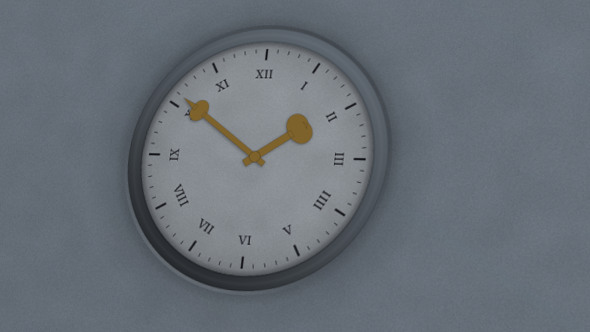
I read 1.51
